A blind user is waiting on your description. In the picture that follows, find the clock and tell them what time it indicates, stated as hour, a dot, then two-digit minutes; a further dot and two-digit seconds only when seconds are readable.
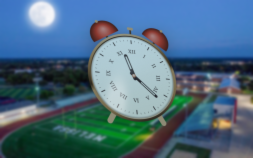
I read 11.22
